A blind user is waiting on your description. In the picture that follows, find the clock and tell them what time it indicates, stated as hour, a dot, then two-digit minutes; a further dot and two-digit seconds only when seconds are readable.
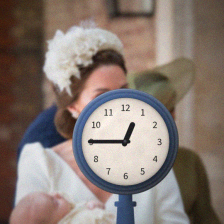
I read 12.45
